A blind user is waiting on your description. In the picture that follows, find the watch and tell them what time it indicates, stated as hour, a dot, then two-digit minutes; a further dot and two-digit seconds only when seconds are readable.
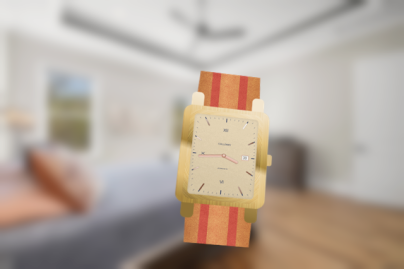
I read 3.44
